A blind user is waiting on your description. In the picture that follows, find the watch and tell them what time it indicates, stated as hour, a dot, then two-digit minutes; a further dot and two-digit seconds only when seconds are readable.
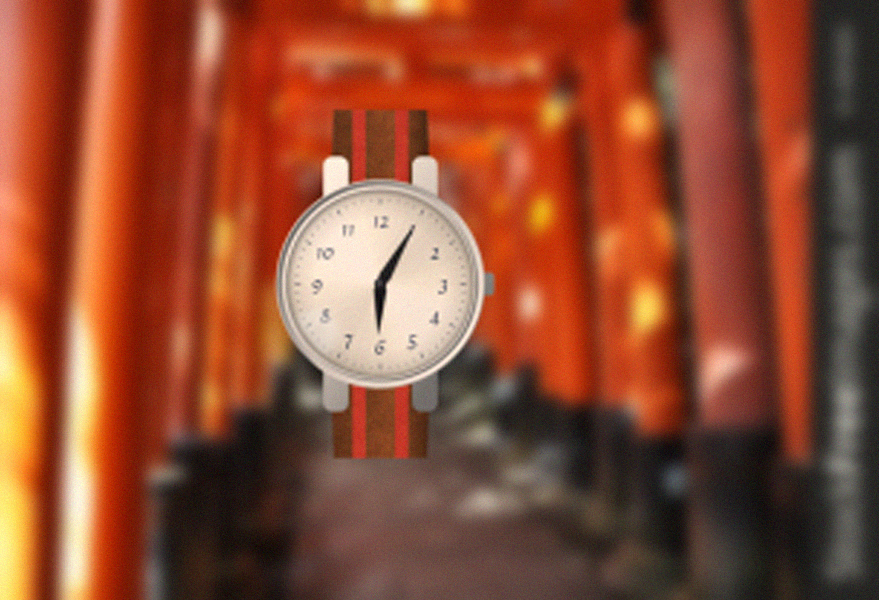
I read 6.05
